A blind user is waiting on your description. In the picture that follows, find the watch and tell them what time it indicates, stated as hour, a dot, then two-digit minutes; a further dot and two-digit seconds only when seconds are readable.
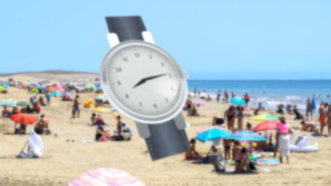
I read 8.14
